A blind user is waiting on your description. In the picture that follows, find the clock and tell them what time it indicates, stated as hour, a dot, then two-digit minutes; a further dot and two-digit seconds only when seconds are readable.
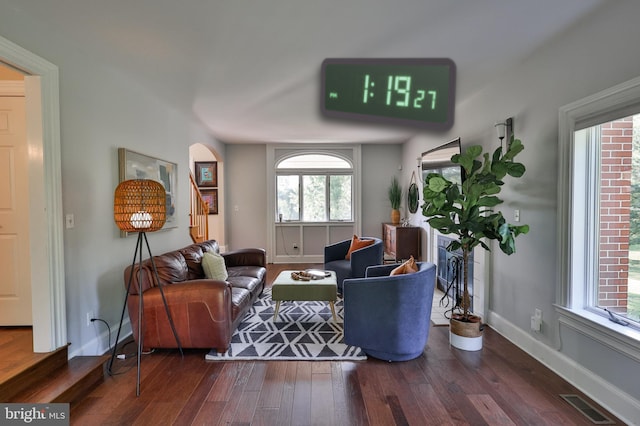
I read 1.19.27
